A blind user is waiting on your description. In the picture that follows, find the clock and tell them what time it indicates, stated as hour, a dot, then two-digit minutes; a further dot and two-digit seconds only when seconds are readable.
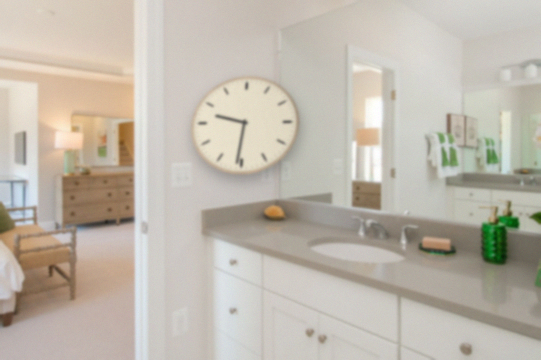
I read 9.31
